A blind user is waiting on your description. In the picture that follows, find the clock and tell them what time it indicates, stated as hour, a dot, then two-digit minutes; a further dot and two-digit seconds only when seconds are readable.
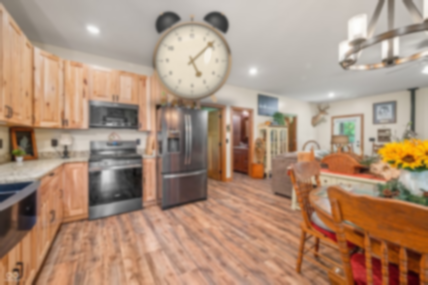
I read 5.08
